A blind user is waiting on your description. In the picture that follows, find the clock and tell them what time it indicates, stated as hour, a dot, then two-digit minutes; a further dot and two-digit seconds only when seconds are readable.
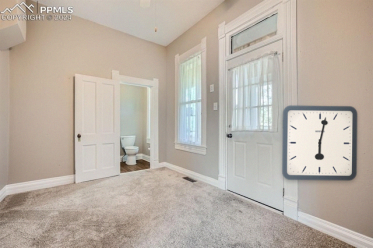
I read 6.02
